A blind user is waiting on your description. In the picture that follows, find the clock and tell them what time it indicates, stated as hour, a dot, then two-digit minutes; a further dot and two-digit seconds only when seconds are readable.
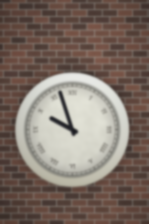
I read 9.57
